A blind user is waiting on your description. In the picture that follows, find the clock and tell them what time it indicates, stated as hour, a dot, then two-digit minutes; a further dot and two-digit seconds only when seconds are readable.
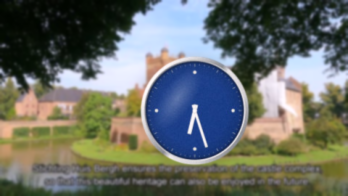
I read 6.27
